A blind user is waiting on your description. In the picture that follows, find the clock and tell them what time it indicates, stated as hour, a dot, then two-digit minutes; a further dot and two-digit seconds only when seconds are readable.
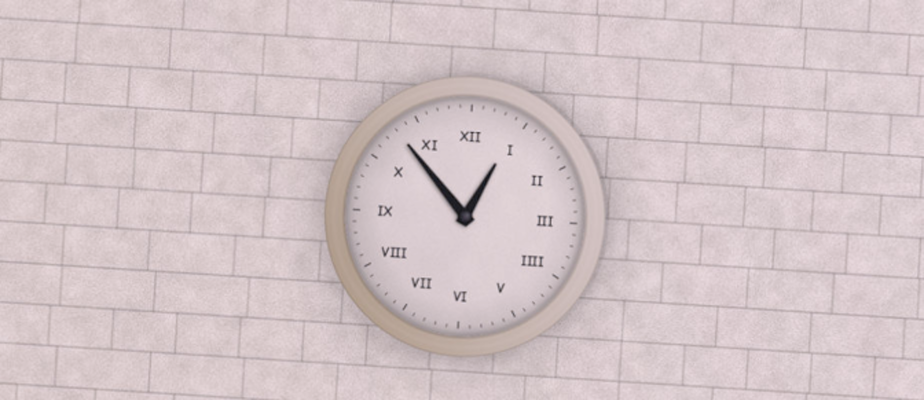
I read 12.53
